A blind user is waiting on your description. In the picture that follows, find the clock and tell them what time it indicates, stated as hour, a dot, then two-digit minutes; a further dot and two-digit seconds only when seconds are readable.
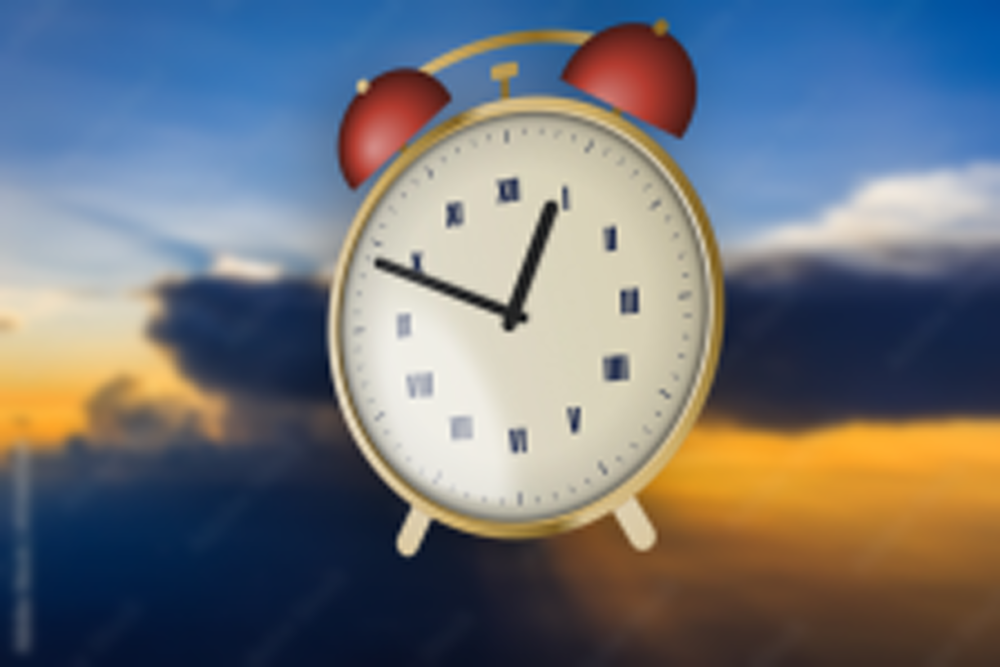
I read 12.49
